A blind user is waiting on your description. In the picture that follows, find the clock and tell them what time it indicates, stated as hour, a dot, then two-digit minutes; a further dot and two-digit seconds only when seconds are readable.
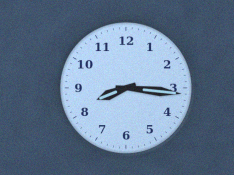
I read 8.16
